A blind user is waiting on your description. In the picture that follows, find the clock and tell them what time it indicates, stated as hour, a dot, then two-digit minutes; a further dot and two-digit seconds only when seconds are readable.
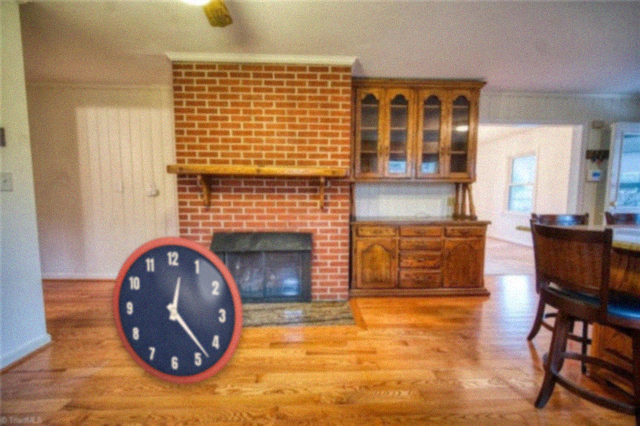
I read 12.23
